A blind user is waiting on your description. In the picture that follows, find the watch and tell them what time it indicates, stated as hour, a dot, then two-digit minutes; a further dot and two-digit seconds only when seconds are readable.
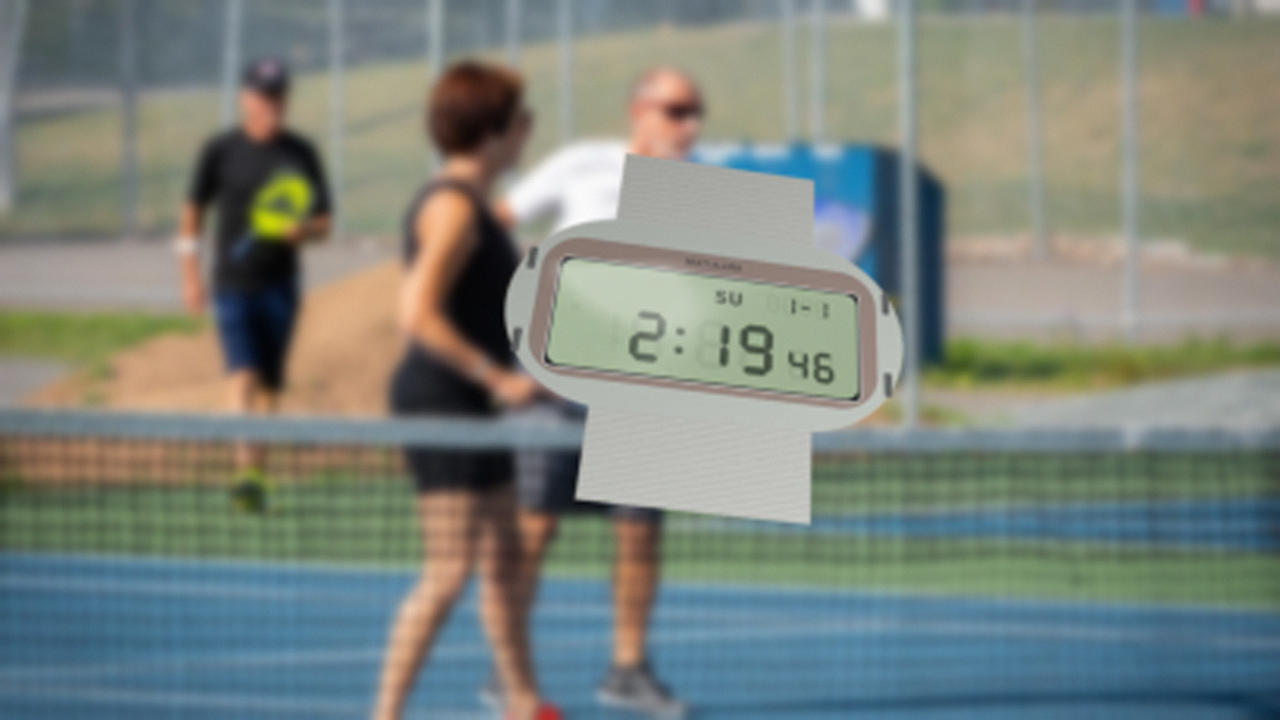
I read 2.19.46
